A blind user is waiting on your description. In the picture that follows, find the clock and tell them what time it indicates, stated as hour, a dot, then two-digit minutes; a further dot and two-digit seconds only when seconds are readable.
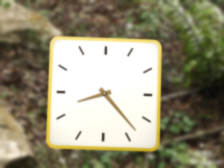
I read 8.23
